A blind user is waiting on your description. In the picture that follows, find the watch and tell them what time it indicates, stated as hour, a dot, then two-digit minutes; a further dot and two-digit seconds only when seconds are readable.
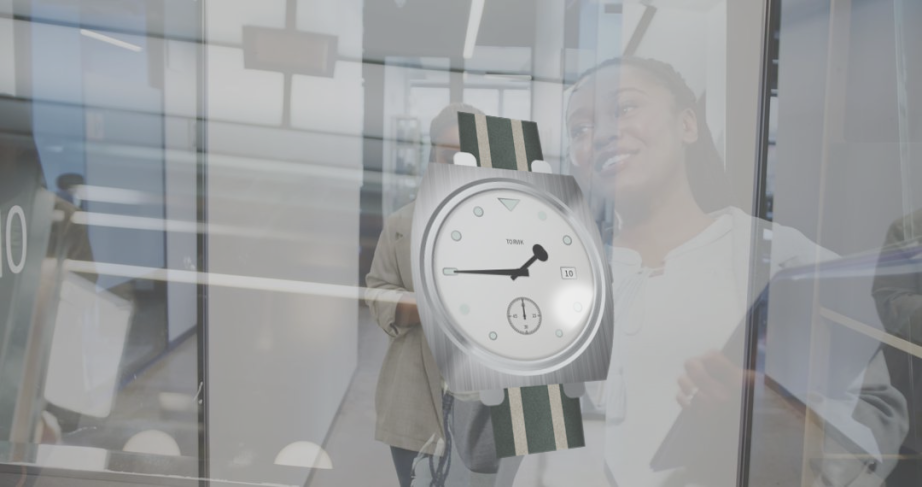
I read 1.45
